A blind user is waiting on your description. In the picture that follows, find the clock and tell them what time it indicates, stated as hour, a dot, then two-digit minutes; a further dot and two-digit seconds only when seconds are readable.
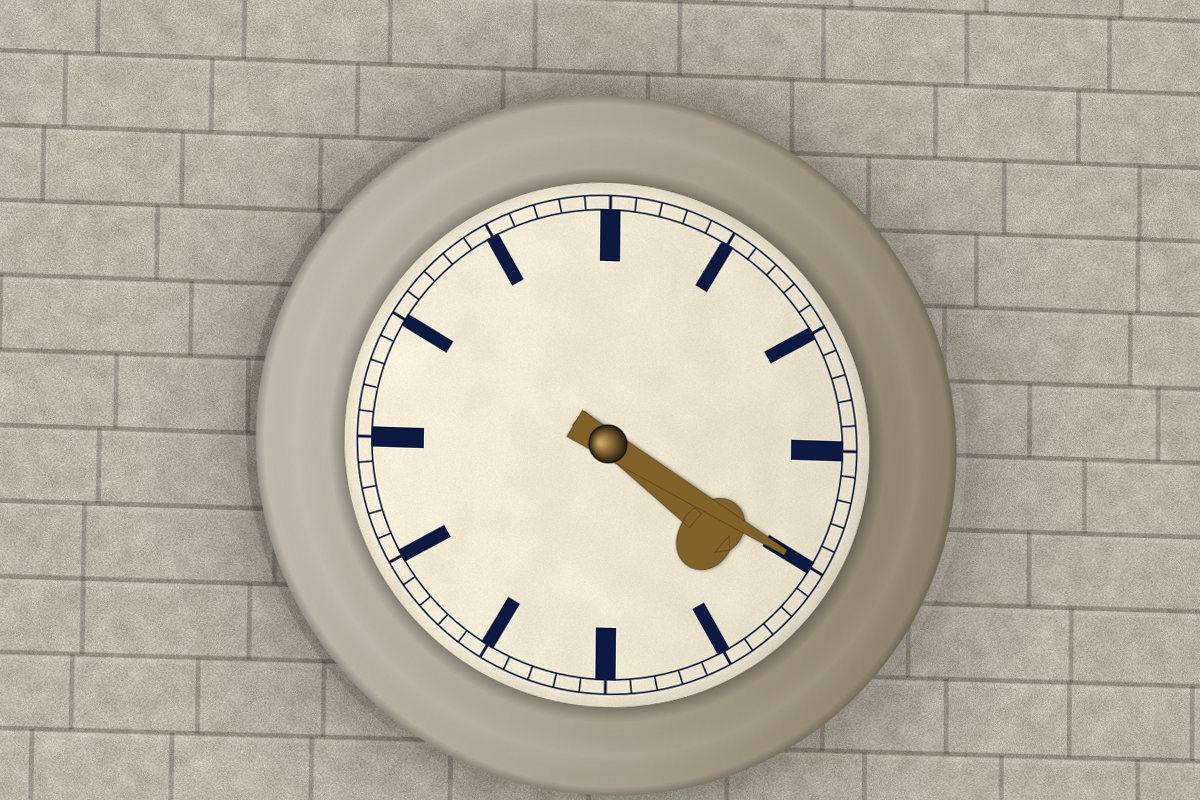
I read 4.20
